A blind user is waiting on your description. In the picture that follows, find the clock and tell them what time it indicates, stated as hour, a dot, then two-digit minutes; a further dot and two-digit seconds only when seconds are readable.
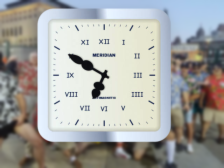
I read 6.50
